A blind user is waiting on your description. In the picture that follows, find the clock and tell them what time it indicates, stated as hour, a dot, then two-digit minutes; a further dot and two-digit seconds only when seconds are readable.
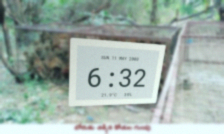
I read 6.32
